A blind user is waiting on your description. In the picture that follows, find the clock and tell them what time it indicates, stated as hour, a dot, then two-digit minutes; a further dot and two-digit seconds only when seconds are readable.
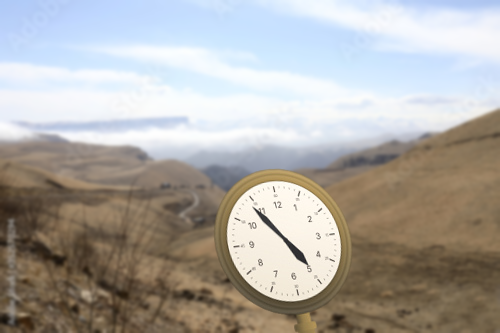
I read 4.54
